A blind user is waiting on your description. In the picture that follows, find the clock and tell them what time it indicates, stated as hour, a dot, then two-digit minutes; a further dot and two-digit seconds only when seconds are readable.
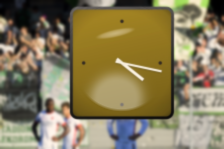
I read 4.17
